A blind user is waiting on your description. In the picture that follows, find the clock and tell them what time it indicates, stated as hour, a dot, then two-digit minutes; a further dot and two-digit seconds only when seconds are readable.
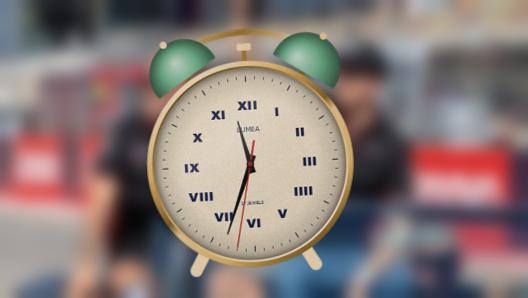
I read 11.33.32
